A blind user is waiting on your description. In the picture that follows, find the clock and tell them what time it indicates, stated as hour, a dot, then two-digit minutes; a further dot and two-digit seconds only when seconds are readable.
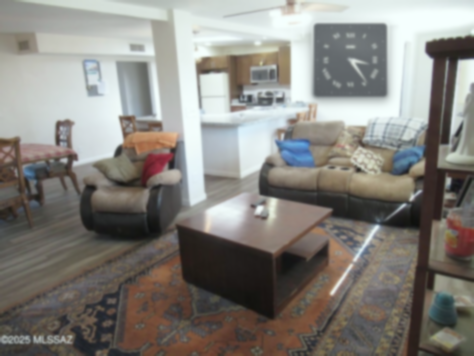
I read 3.24
